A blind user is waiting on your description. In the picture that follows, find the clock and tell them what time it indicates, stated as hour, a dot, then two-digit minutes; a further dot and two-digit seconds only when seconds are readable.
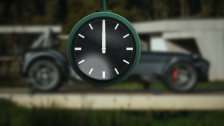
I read 12.00
